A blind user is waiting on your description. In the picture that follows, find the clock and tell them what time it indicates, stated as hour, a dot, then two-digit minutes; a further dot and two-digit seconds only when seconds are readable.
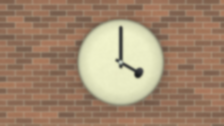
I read 4.00
